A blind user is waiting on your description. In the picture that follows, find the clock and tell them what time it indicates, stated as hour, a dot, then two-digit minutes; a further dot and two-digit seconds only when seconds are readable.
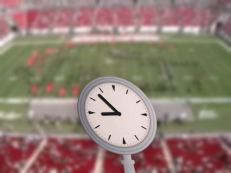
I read 8.53
